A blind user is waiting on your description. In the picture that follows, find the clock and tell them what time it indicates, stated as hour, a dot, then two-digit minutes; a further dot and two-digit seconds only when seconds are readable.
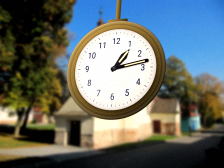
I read 1.13
